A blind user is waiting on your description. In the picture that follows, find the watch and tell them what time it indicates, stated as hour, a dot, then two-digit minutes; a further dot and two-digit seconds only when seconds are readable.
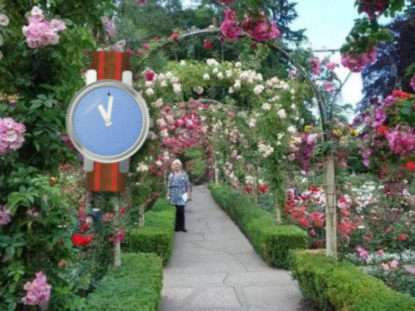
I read 11.01
